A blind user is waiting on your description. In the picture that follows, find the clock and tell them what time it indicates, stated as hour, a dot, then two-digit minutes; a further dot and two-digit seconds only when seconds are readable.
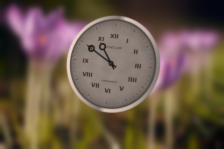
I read 10.50
